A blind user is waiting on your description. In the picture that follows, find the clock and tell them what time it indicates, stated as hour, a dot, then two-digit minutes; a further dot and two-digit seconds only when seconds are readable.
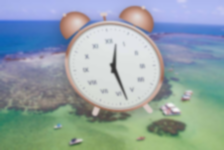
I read 12.28
